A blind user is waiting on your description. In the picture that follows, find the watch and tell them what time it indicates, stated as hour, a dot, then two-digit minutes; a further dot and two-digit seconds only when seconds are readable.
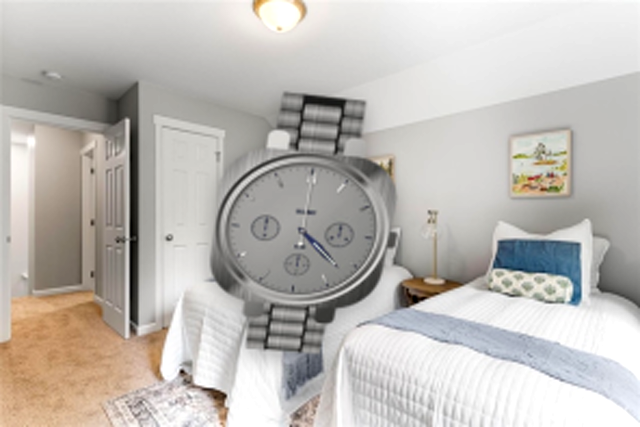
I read 4.22
